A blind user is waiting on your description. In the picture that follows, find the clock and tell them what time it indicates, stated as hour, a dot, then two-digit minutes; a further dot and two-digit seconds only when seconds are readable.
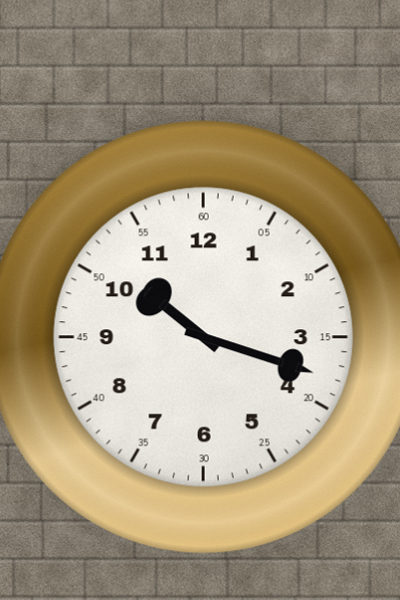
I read 10.18
